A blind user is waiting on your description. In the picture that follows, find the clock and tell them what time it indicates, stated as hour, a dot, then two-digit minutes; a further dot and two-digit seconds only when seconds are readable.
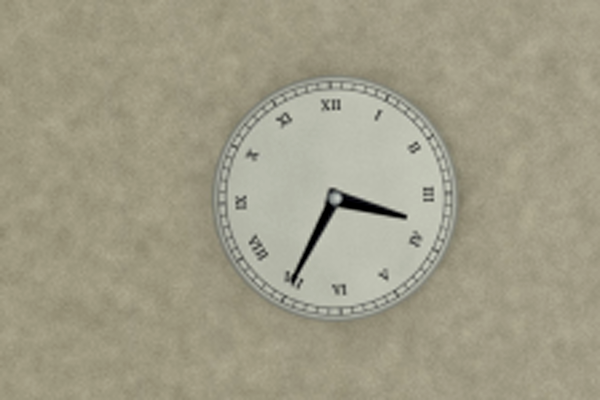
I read 3.35
